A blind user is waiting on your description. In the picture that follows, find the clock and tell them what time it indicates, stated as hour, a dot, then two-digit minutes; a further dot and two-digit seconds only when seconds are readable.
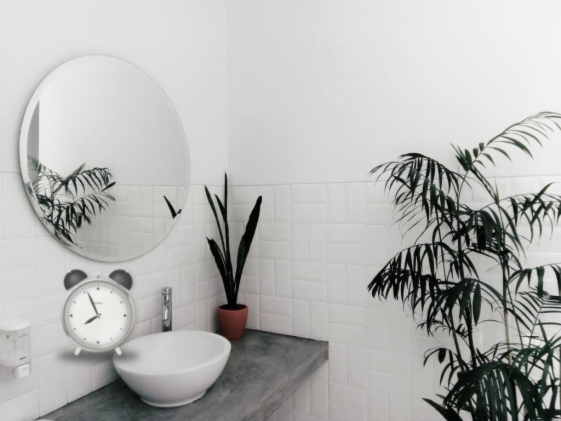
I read 7.56
